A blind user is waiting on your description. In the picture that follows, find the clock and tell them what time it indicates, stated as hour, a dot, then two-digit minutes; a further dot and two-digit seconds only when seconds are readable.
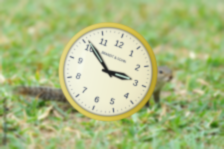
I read 2.51
